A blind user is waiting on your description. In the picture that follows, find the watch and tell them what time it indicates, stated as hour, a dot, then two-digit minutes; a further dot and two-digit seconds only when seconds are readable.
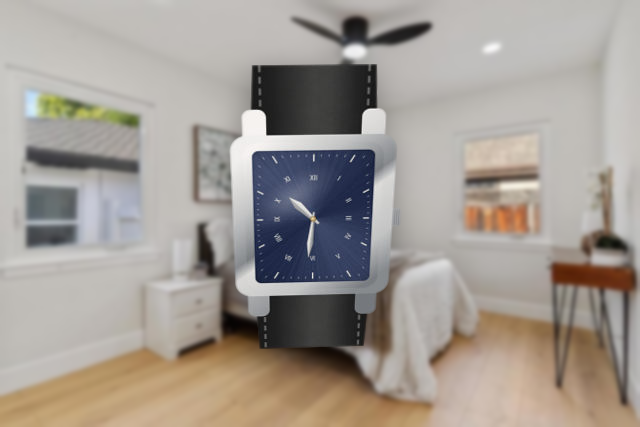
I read 10.31
